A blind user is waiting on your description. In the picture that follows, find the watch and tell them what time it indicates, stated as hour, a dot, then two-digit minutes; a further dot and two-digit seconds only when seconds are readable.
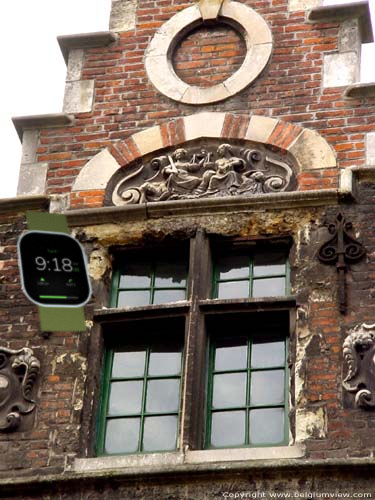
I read 9.18
